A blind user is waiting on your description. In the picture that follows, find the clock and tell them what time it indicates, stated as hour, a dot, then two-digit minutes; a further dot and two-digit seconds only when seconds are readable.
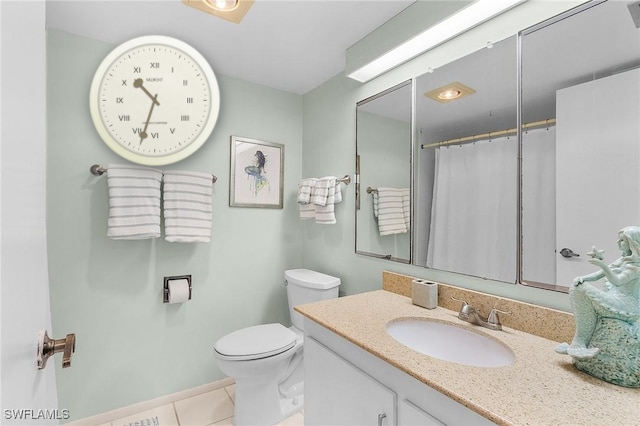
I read 10.33
